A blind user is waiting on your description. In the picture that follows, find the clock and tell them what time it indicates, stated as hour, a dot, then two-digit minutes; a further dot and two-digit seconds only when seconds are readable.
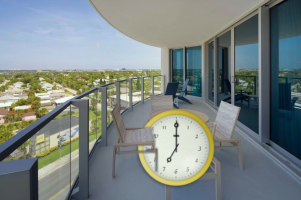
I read 7.00
